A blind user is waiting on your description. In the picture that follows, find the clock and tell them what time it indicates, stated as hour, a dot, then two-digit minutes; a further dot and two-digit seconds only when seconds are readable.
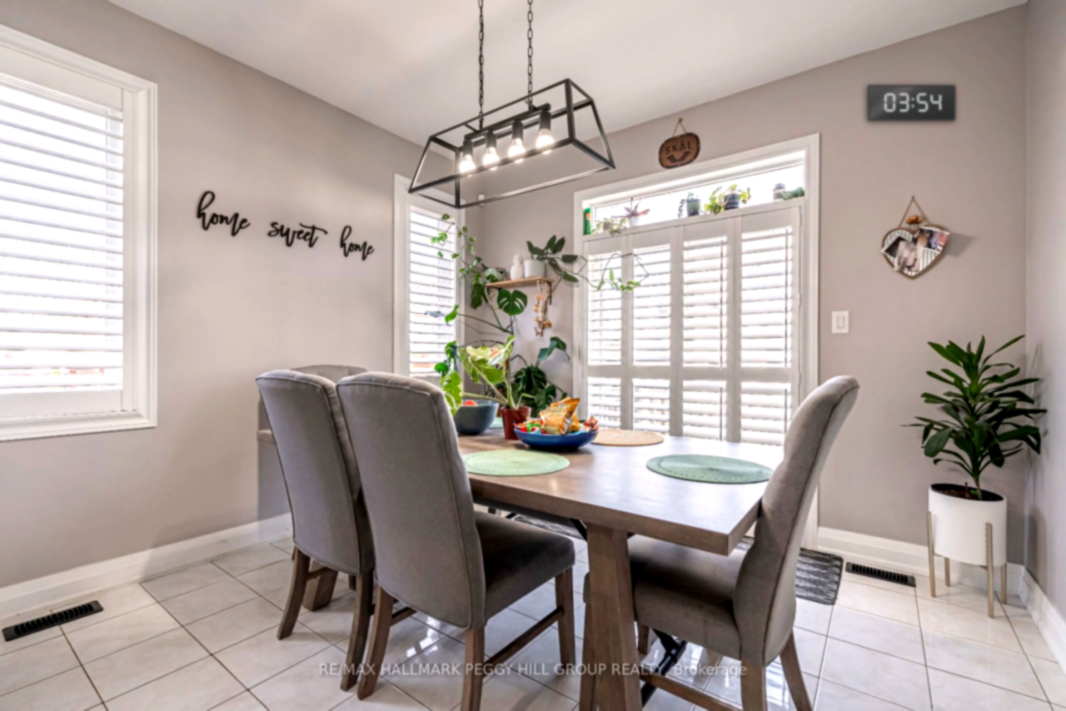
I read 3.54
